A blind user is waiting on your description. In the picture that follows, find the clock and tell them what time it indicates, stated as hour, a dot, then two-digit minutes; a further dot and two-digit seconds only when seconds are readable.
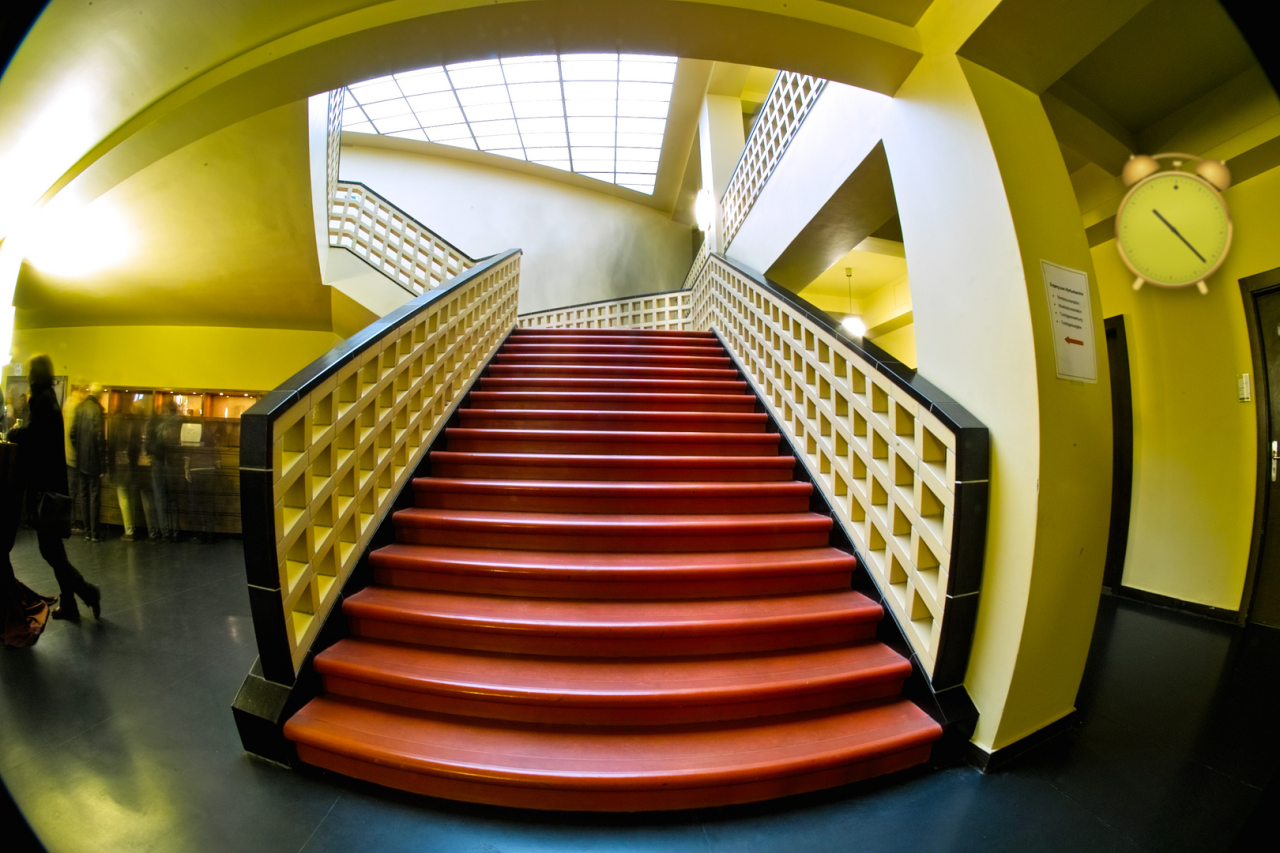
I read 10.22
